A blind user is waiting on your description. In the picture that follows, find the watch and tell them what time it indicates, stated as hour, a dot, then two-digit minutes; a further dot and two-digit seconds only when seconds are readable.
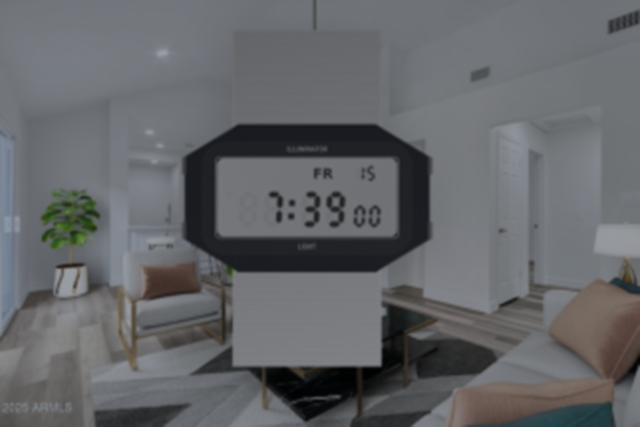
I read 7.39.00
